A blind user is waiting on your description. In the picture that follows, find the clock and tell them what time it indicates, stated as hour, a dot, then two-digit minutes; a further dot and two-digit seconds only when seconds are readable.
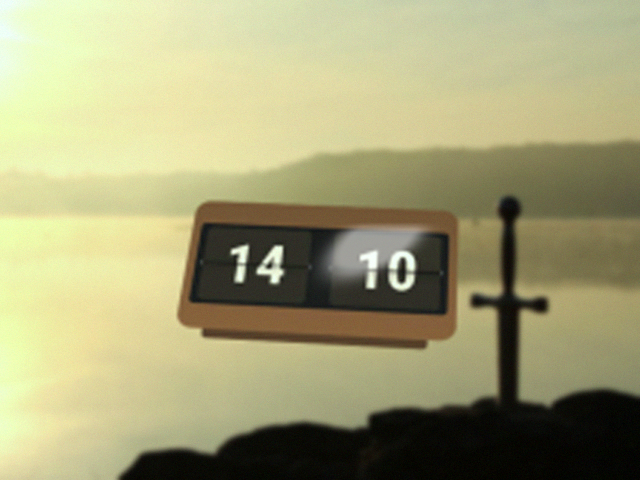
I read 14.10
